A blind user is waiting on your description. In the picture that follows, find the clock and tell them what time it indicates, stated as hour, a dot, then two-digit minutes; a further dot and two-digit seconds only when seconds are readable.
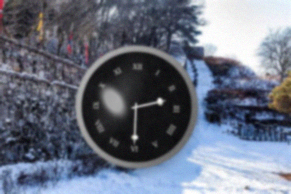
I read 2.30
